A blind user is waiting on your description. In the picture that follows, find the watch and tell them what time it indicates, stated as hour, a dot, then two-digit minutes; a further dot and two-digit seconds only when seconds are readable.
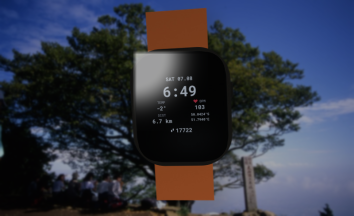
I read 6.49
